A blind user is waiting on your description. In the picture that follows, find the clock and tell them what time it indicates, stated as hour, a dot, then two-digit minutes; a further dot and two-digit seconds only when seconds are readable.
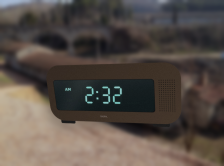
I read 2.32
